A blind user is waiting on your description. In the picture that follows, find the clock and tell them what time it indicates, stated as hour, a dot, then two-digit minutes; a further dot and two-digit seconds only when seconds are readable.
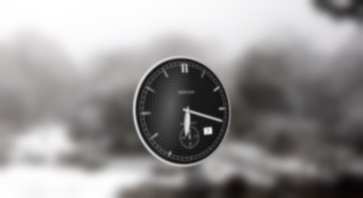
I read 6.18
